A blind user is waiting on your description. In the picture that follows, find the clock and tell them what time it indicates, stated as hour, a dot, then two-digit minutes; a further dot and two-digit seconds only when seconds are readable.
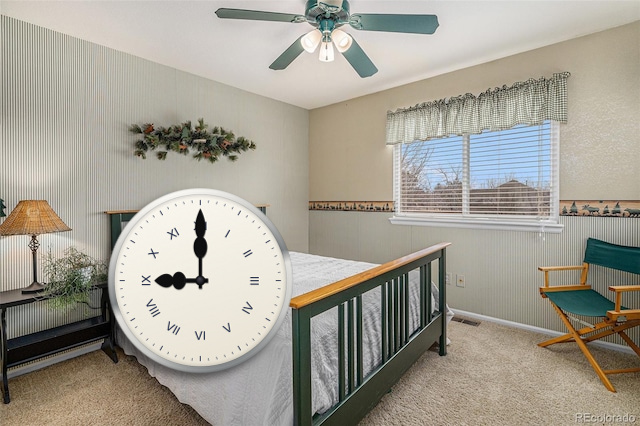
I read 9.00
